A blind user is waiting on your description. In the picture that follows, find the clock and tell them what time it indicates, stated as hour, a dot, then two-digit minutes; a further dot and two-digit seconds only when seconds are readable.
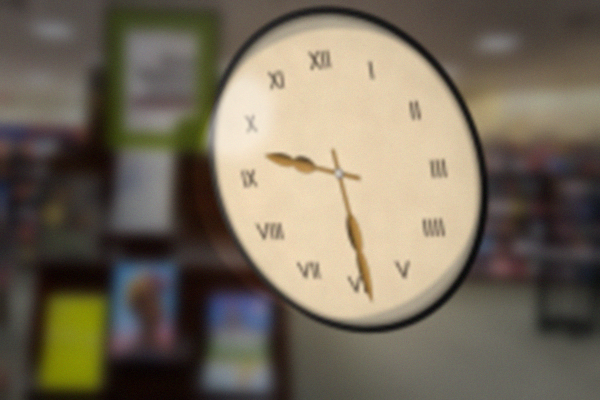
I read 9.29
